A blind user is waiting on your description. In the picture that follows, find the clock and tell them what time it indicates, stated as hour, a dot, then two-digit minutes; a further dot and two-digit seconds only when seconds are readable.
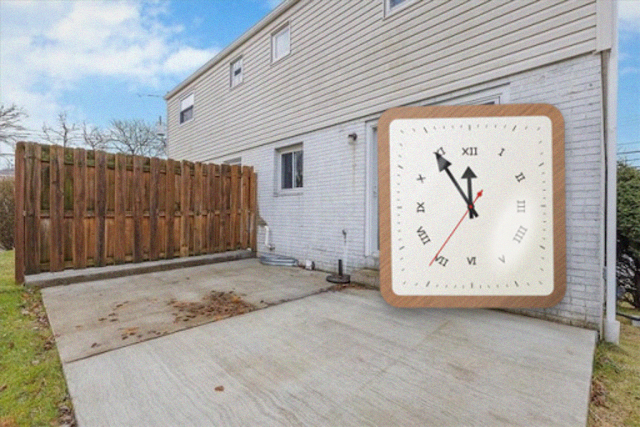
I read 11.54.36
